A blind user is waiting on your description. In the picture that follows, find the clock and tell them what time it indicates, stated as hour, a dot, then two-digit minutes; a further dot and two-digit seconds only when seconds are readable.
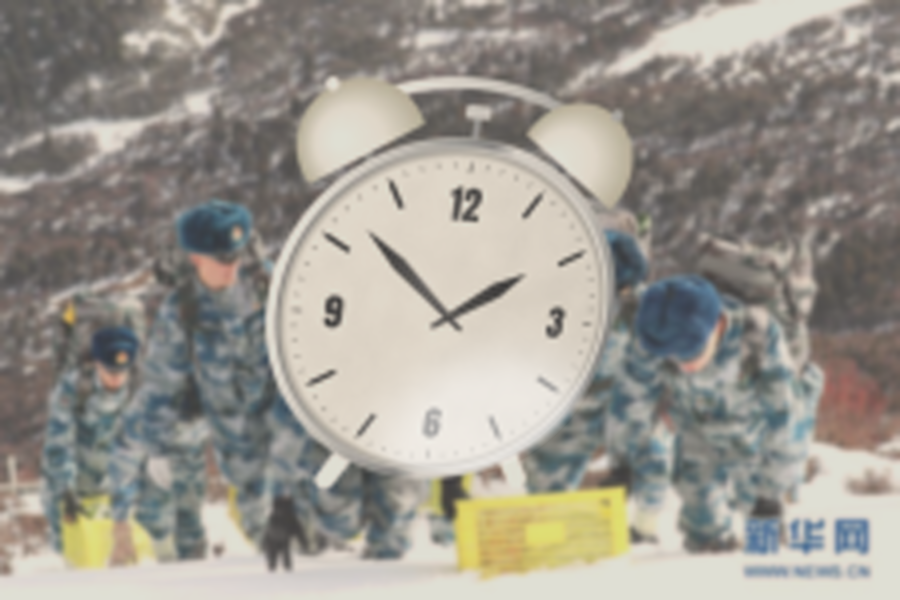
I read 1.52
